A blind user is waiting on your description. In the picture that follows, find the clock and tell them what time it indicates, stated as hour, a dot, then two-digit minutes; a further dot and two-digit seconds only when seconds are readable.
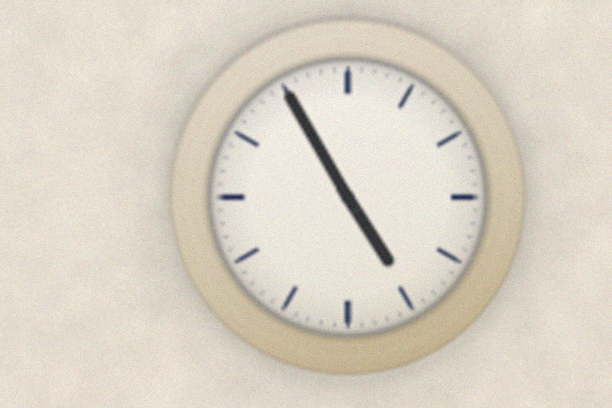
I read 4.55
